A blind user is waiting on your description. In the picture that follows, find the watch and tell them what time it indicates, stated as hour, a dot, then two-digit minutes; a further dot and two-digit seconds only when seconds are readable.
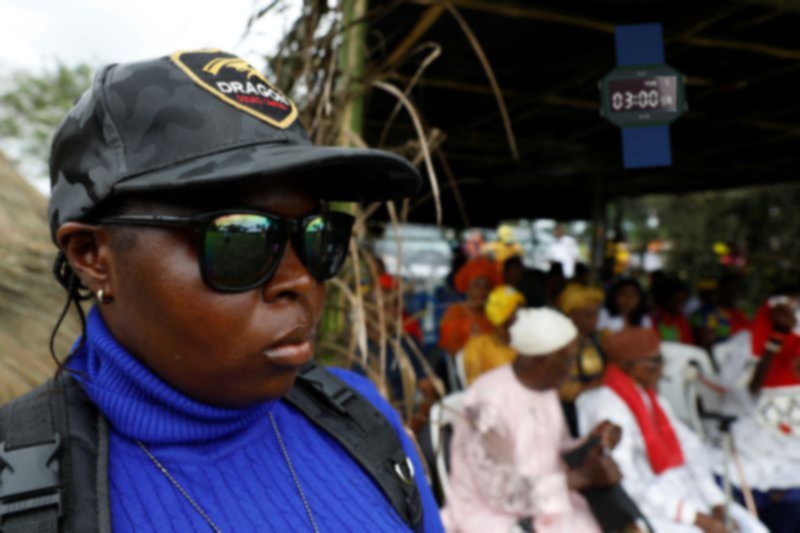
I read 3.00
